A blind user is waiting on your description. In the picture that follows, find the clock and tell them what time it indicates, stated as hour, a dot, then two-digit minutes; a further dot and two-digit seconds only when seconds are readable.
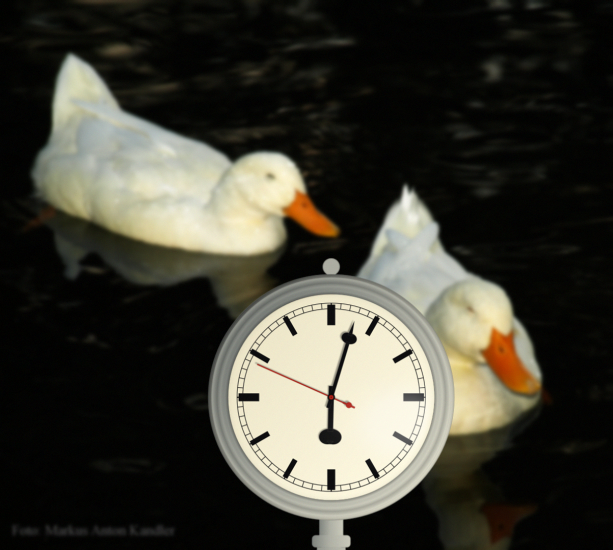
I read 6.02.49
